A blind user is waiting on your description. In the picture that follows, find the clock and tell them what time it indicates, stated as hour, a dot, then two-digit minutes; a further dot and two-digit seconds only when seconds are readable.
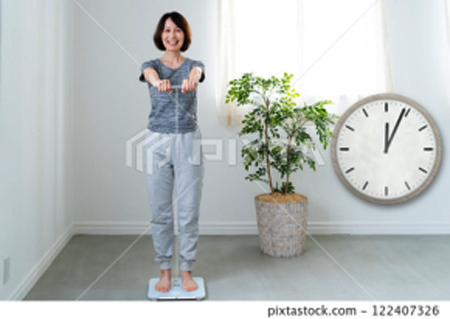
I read 12.04
